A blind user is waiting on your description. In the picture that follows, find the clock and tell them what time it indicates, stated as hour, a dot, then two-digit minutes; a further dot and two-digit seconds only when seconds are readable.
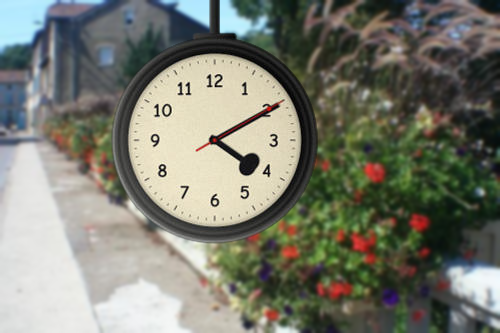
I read 4.10.10
